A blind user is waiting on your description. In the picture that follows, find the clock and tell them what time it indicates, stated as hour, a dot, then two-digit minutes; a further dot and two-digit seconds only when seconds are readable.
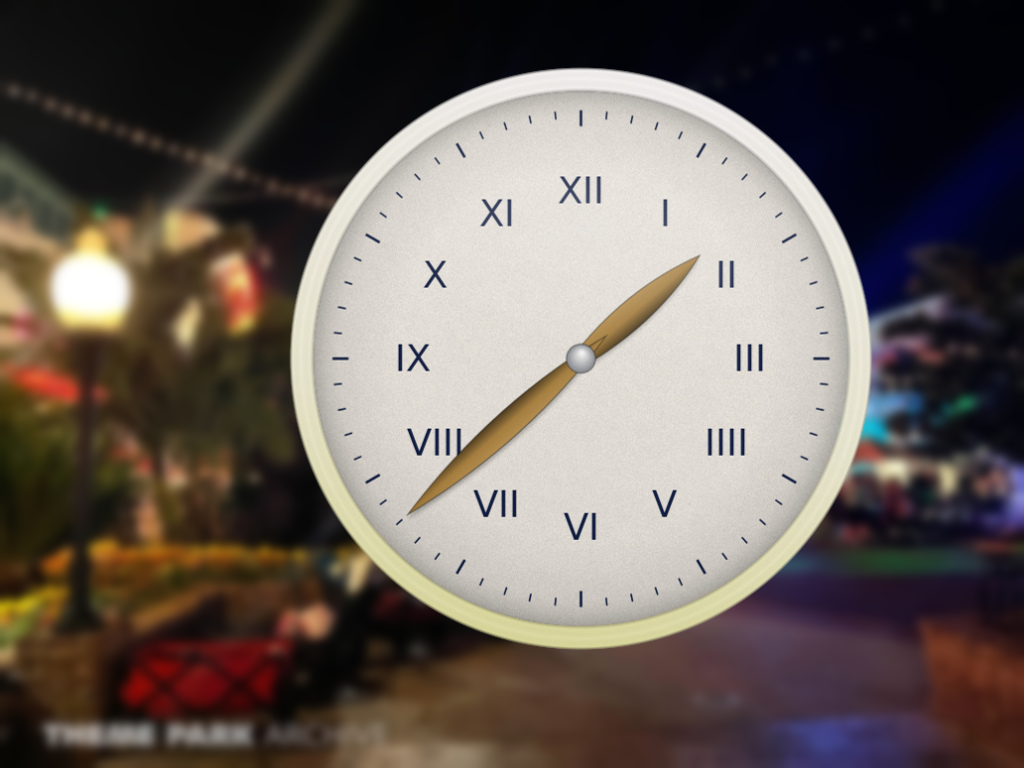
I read 1.38
